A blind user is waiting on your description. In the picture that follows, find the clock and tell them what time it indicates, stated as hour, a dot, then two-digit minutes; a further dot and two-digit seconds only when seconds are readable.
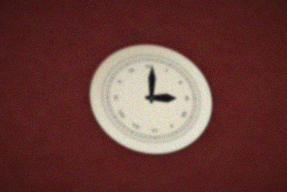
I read 3.01
